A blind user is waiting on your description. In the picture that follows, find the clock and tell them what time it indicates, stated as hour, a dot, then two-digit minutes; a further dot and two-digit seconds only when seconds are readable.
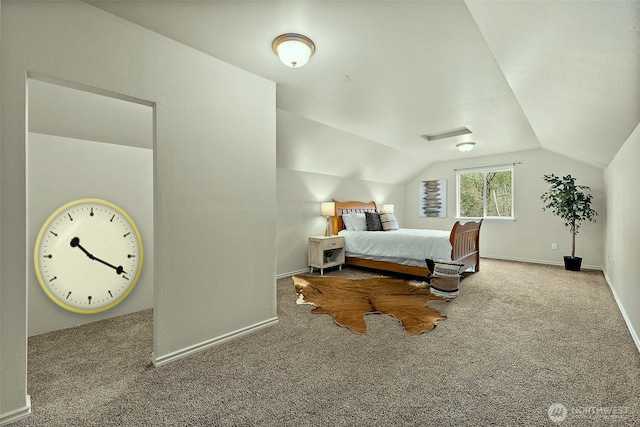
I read 10.19
